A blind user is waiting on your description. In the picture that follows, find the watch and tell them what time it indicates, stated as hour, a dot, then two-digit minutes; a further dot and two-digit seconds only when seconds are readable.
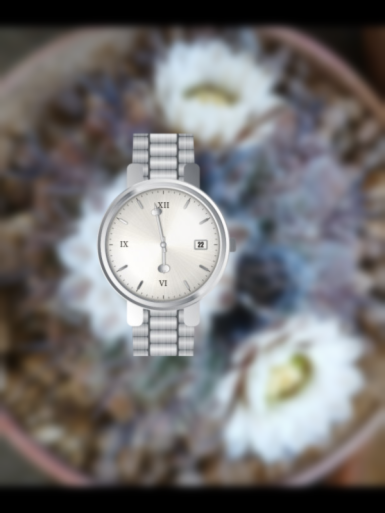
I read 5.58
